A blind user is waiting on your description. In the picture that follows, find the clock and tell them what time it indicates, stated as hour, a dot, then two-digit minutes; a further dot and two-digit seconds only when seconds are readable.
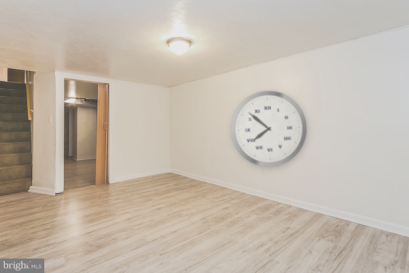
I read 7.52
